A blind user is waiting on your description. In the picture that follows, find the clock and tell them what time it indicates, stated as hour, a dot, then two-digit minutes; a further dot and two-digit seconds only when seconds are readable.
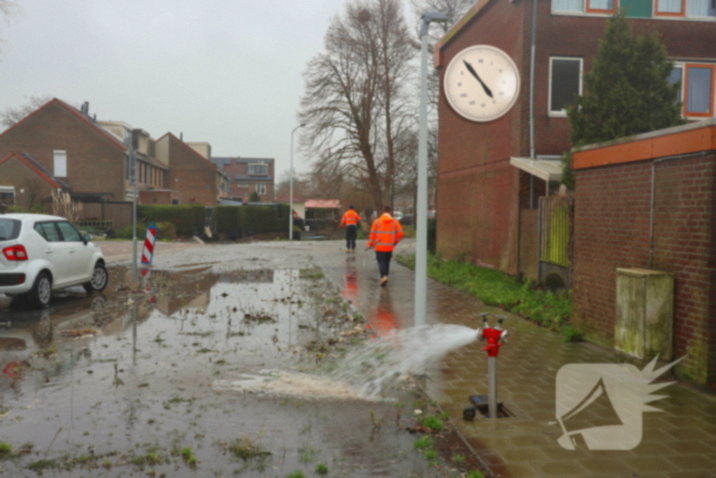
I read 4.54
